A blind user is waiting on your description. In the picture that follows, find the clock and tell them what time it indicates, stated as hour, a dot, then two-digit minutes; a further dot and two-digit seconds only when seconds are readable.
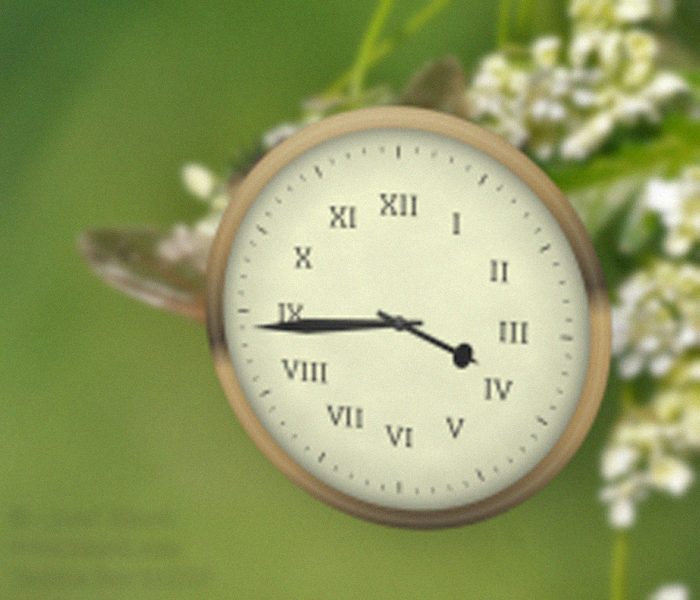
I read 3.44
